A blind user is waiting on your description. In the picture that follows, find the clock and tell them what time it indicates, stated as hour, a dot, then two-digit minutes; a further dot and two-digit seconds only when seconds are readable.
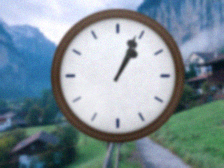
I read 1.04
